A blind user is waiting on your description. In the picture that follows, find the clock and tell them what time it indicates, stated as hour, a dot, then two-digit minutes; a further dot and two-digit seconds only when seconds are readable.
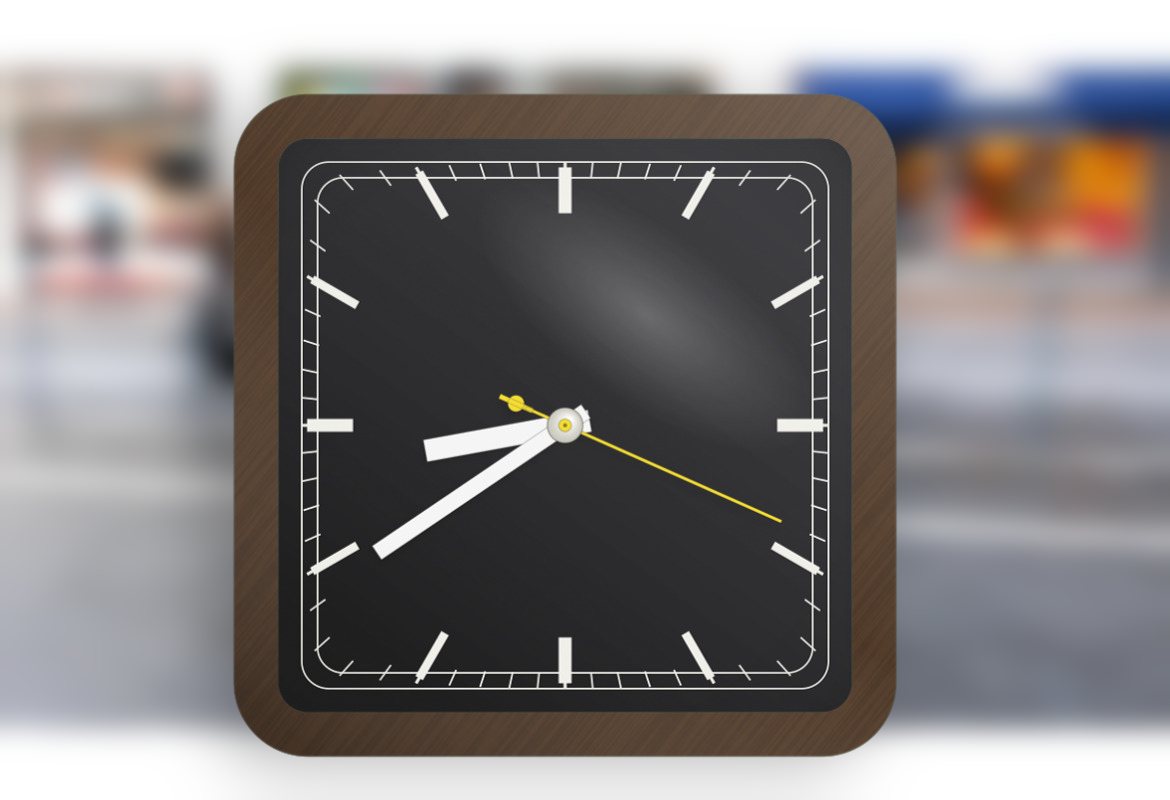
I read 8.39.19
